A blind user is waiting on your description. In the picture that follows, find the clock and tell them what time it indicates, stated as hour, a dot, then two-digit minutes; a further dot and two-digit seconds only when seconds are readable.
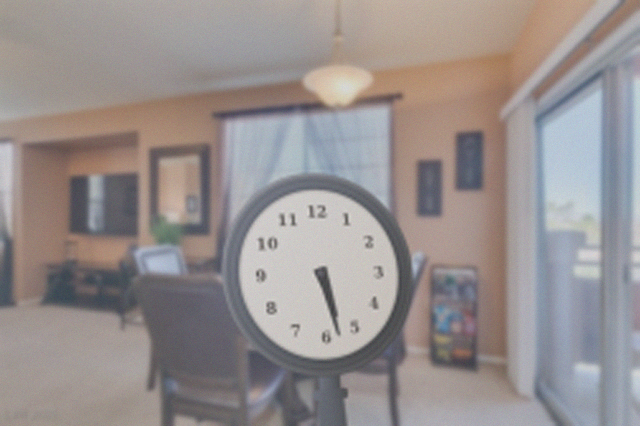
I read 5.28
